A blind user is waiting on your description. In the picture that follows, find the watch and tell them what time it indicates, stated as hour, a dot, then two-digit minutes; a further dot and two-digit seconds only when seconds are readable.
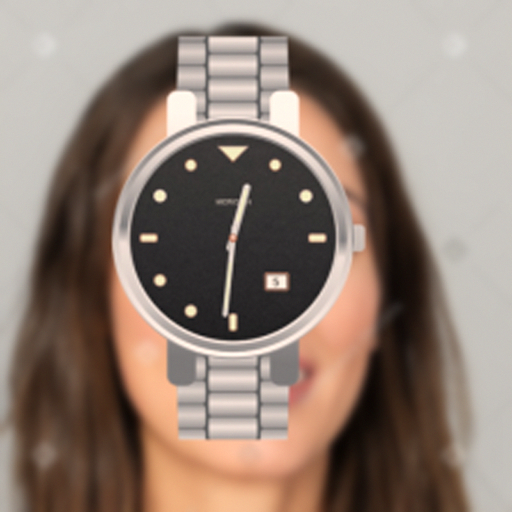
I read 12.31
